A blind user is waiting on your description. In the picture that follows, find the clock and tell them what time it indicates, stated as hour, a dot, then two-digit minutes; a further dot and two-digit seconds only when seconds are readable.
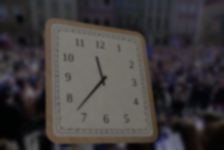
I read 11.37
